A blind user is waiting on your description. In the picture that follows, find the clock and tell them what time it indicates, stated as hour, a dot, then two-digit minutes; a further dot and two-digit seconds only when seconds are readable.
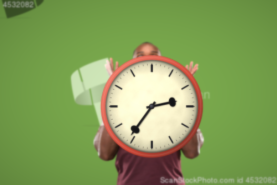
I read 2.36
